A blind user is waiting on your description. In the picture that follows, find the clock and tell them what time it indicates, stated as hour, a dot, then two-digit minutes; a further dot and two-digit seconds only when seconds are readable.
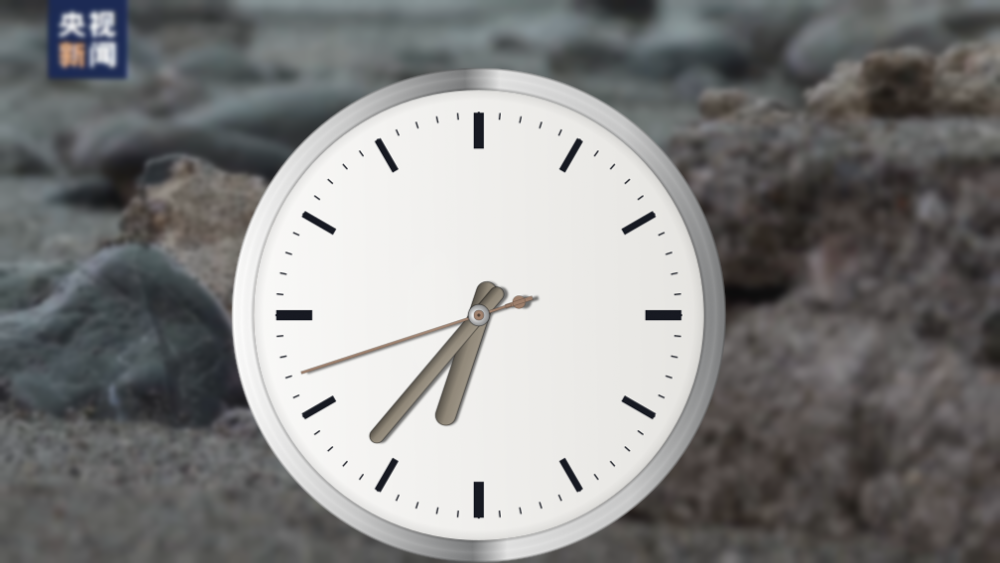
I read 6.36.42
